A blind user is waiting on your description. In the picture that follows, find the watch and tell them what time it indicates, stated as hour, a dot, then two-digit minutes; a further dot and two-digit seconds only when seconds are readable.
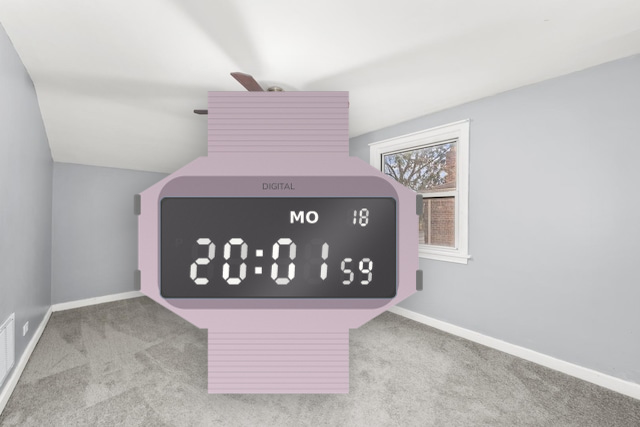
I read 20.01.59
